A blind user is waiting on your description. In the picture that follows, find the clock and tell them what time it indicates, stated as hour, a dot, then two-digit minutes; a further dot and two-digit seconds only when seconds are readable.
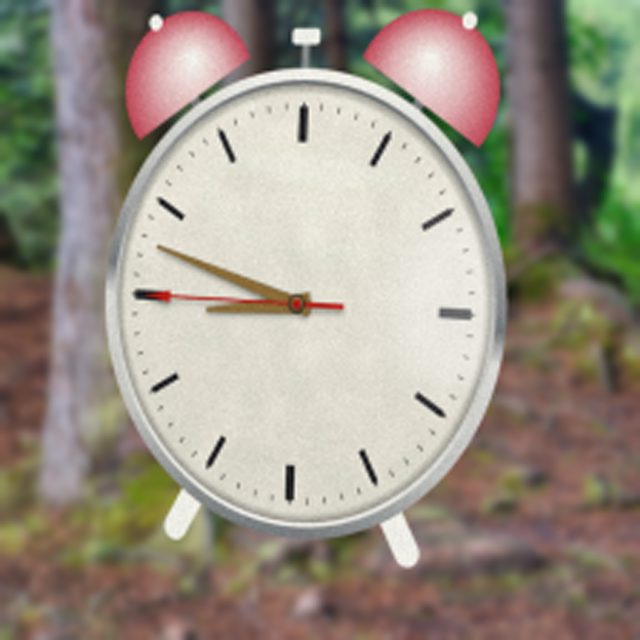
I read 8.47.45
